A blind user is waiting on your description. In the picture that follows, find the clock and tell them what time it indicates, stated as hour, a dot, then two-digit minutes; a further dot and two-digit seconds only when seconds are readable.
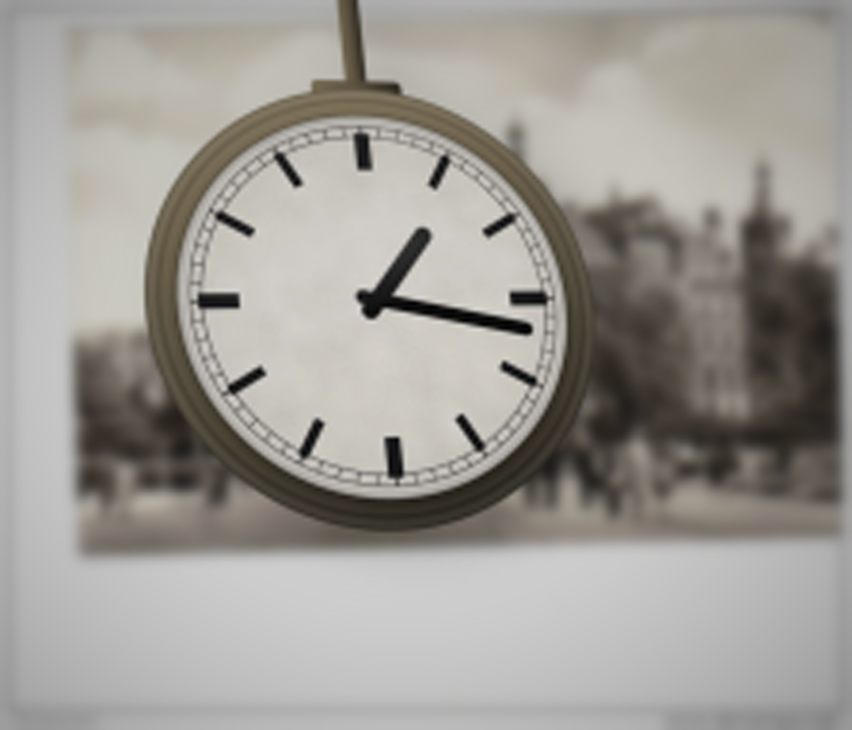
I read 1.17
